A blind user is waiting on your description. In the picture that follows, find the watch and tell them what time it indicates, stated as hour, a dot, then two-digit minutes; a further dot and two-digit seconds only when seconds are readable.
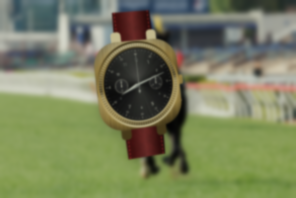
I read 8.12
